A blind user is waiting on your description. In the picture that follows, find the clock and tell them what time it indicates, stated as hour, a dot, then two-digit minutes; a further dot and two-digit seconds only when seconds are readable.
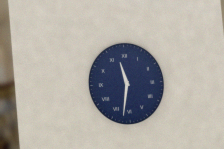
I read 11.32
